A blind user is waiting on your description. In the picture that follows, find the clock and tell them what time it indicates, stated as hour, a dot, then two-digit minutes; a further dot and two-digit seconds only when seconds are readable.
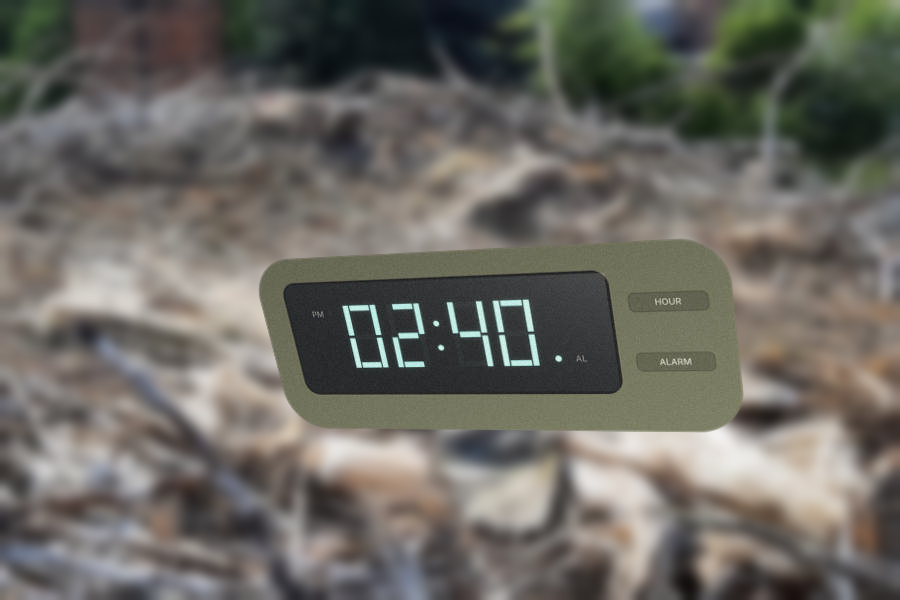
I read 2.40
